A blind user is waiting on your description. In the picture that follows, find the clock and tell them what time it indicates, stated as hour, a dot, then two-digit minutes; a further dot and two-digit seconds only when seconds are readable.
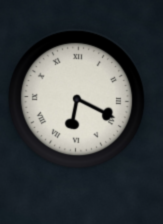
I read 6.19
